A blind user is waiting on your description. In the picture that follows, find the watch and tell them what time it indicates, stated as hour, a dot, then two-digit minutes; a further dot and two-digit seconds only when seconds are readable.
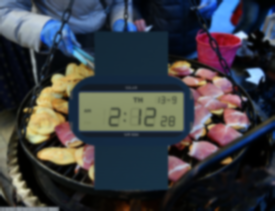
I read 2.12
